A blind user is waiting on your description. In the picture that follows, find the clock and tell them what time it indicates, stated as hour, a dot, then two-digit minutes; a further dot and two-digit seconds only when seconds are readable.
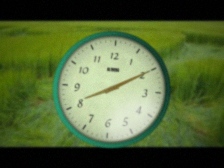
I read 8.10
